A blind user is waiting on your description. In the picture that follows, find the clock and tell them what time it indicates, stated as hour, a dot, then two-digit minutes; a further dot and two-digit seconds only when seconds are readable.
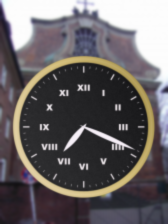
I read 7.19
